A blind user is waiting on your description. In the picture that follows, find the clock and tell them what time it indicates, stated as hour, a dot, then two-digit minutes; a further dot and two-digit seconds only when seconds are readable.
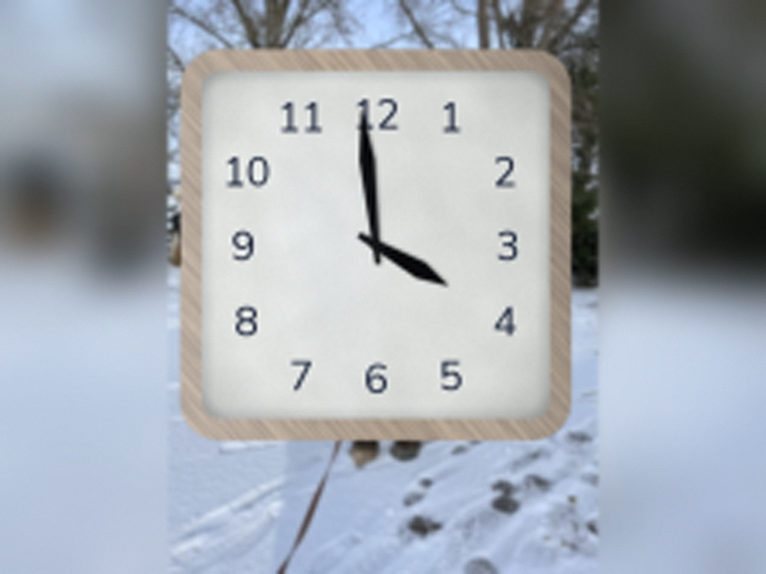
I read 3.59
